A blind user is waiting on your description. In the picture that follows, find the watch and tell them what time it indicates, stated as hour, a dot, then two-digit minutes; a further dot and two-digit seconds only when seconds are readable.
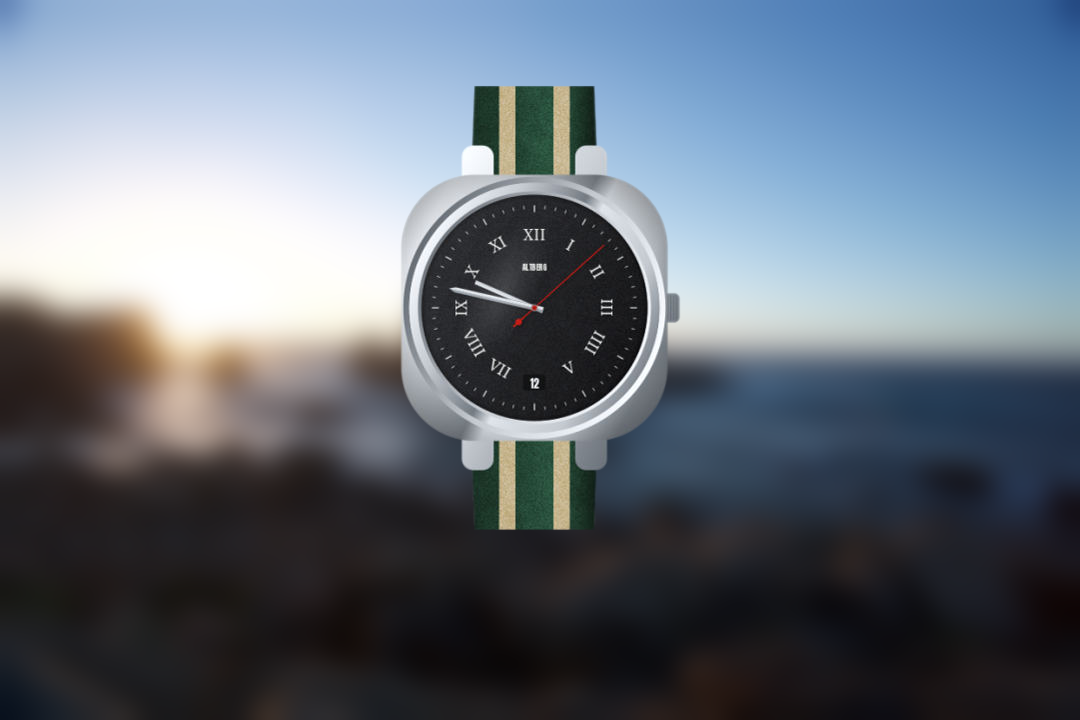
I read 9.47.08
